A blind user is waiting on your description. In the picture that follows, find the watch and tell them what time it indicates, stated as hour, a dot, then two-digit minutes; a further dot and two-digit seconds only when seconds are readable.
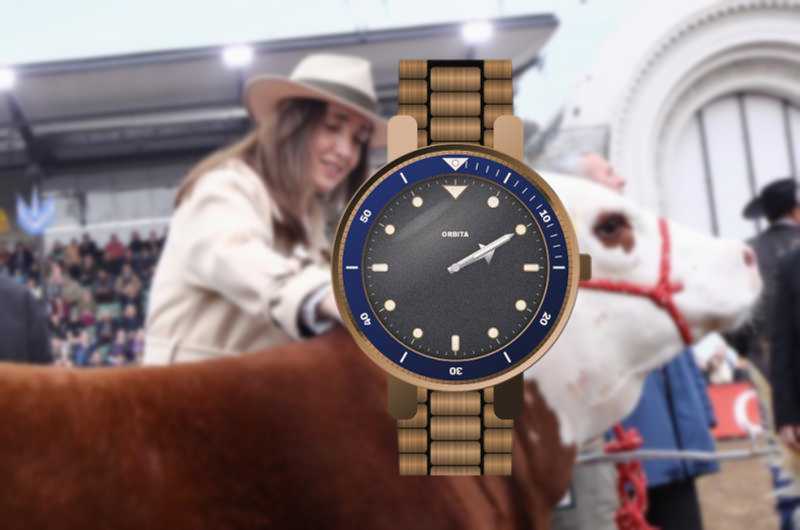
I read 2.10
